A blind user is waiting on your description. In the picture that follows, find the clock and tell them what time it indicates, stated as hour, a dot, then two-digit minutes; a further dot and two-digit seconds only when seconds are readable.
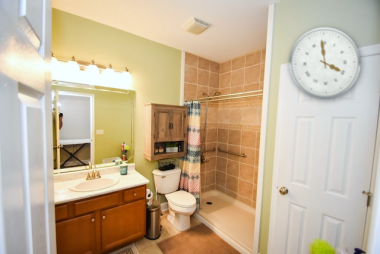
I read 3.59
